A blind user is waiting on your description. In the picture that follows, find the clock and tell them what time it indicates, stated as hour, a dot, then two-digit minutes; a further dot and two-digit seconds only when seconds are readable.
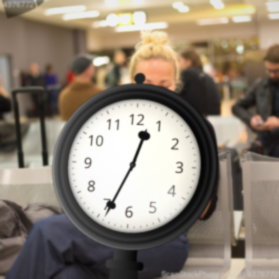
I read 12.34
